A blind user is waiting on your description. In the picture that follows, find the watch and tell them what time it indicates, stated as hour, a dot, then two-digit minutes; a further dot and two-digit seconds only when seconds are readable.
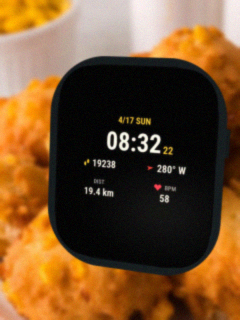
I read 8.32.22
